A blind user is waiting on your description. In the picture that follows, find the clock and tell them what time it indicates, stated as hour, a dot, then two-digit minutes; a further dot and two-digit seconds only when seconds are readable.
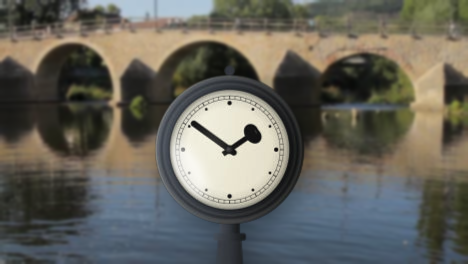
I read 1.51
